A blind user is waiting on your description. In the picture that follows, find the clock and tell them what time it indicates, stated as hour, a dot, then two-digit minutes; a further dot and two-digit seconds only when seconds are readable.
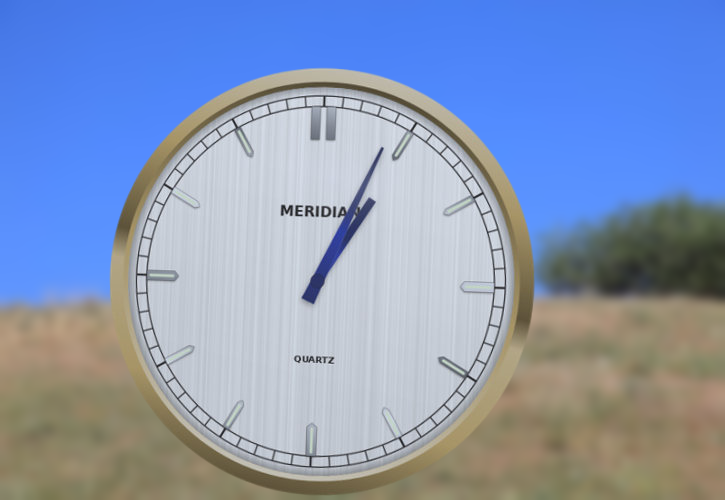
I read 1.04
